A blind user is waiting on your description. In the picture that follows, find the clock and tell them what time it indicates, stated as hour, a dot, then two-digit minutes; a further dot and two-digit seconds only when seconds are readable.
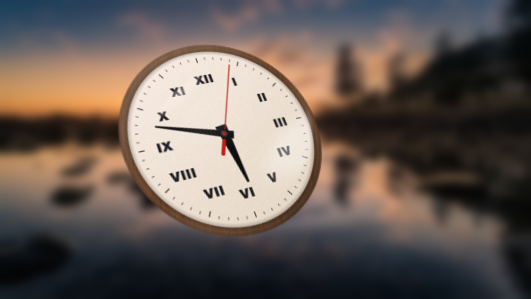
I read 5.48.04
